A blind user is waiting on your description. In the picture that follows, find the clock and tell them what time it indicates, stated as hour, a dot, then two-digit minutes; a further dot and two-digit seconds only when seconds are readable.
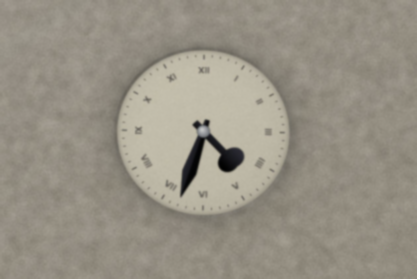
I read 4.33
